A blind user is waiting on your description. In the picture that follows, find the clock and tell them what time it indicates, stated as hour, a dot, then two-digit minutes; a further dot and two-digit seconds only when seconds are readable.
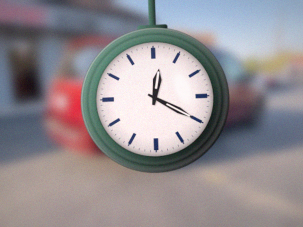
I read 12.20
